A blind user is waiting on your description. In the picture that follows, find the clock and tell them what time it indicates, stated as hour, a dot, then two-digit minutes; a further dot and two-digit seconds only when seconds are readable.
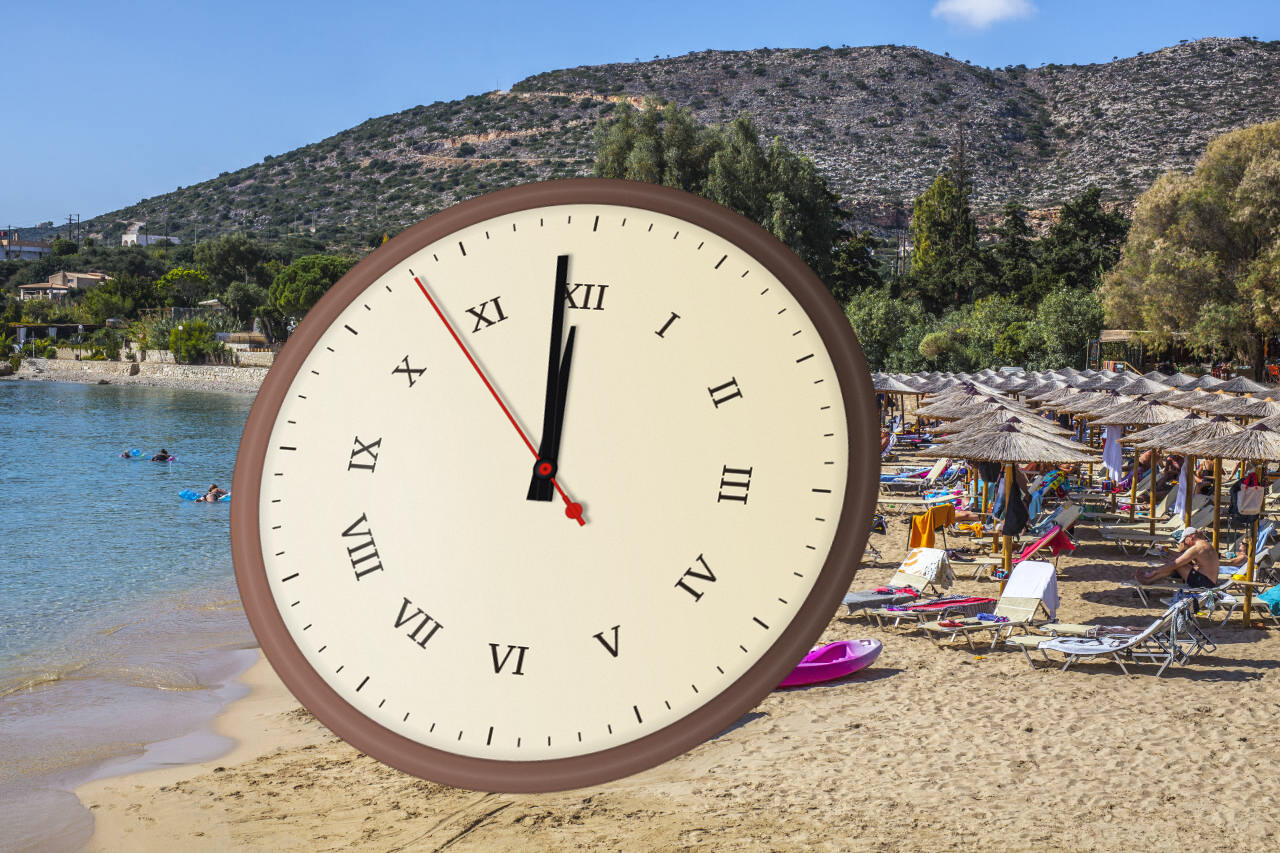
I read 11.58.53
